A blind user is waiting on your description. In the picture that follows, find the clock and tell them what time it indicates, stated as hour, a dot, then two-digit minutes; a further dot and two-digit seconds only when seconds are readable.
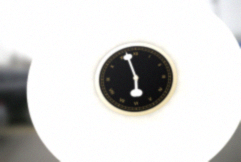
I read 5.57
